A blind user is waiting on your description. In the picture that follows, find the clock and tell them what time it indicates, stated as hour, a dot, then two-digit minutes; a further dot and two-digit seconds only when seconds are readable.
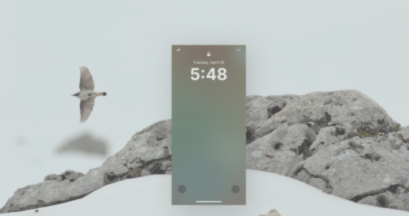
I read 5.48
